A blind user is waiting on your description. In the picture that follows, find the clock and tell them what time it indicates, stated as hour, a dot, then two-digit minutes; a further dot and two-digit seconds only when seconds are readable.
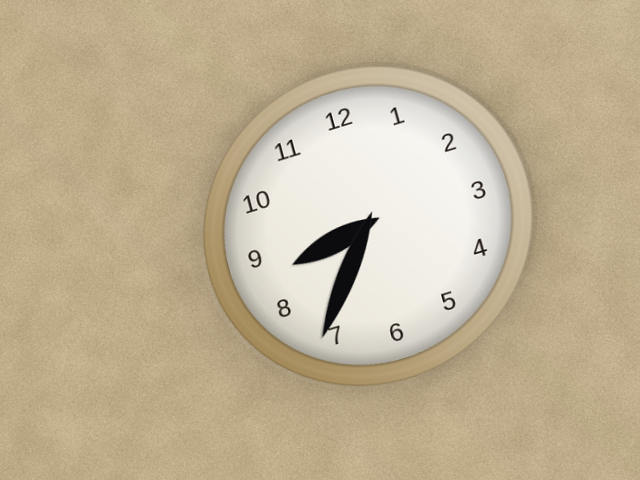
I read 8.36
